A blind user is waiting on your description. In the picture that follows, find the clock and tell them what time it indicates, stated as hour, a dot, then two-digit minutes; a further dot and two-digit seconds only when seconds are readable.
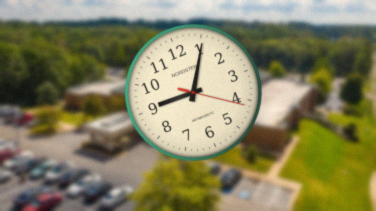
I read 9.05.21
